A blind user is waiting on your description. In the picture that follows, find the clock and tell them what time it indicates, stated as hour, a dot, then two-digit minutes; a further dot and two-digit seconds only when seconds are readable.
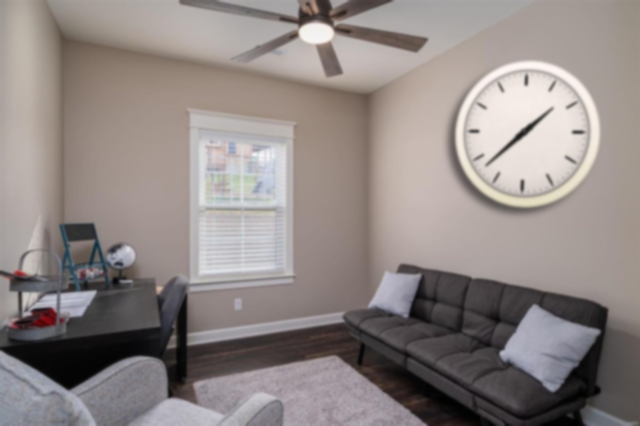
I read 1.38
